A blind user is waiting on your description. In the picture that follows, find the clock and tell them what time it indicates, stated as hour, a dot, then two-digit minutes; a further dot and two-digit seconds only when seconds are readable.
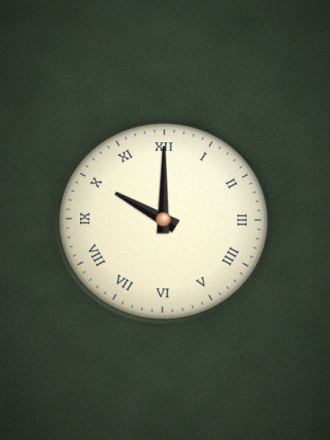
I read 10.00
